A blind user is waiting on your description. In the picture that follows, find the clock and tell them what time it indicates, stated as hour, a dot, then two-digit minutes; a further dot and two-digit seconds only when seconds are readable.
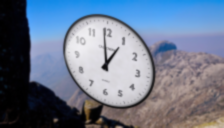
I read 12.59
